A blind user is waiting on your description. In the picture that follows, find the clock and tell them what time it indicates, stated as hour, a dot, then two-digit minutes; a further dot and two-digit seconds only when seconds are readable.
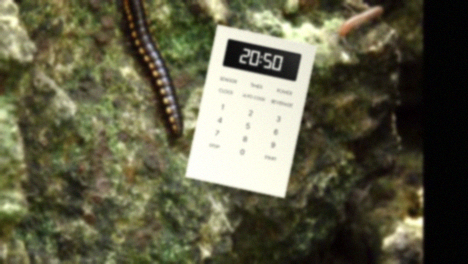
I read 20.50
